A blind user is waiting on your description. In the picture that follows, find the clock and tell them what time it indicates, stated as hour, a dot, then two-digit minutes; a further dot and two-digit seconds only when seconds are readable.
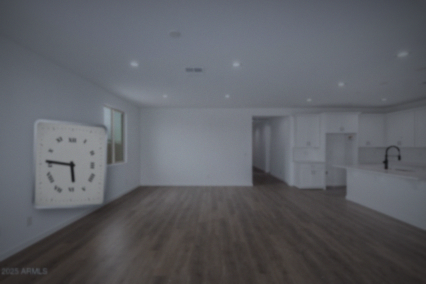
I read 5.46
